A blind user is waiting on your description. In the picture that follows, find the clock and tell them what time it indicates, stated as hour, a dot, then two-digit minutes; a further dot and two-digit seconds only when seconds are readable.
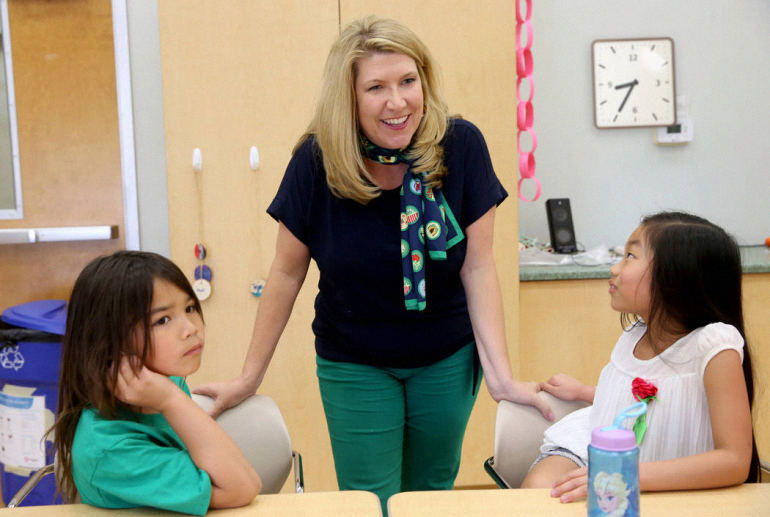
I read 8.35
